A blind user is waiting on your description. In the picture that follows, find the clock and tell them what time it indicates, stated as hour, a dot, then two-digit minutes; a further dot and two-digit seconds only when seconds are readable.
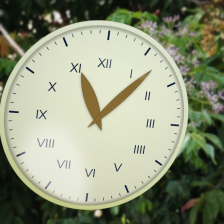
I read 11.07
